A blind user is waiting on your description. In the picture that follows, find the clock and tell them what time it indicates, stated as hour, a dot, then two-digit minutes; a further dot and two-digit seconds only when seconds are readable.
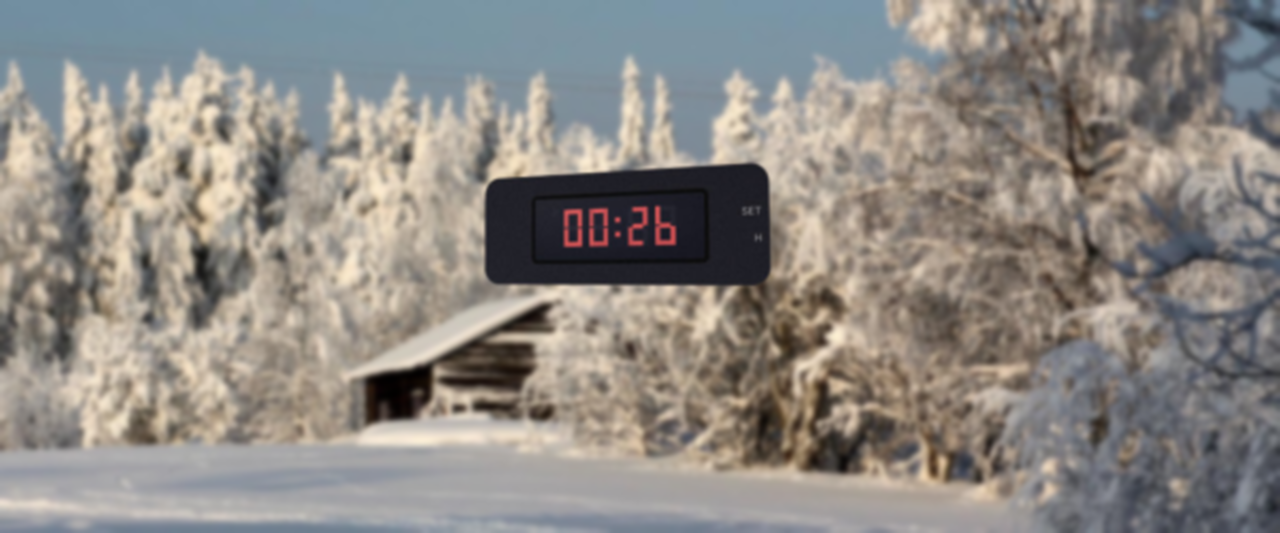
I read 0.26
